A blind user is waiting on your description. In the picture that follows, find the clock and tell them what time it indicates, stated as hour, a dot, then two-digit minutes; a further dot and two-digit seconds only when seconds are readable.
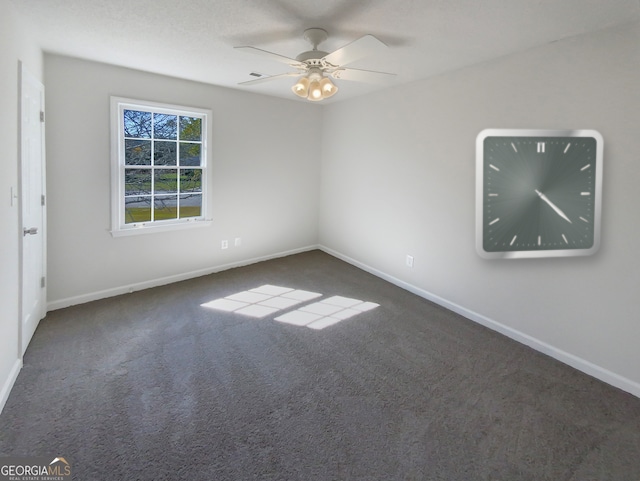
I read 4.22
